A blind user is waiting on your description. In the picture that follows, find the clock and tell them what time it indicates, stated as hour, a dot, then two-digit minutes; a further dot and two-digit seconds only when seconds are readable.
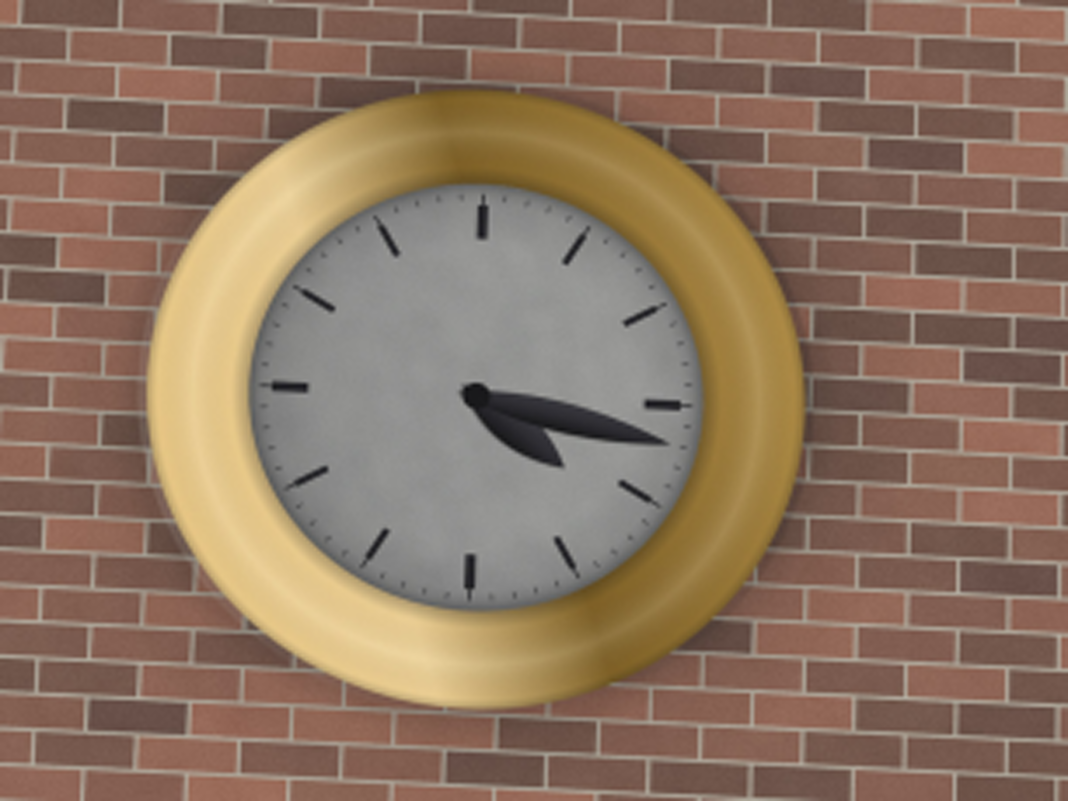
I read 4.17
